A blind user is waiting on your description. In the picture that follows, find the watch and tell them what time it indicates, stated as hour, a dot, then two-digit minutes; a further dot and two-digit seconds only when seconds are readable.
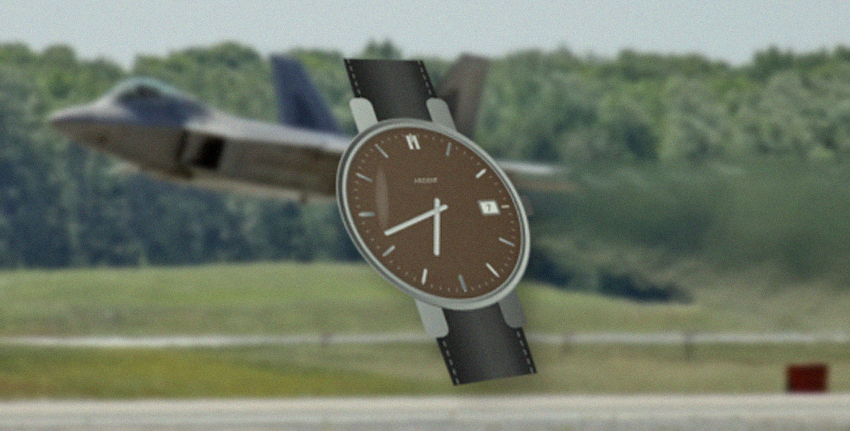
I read 6.42
